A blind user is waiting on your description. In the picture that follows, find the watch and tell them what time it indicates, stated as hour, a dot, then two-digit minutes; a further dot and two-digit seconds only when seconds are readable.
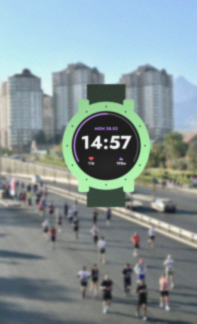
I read 14.57
